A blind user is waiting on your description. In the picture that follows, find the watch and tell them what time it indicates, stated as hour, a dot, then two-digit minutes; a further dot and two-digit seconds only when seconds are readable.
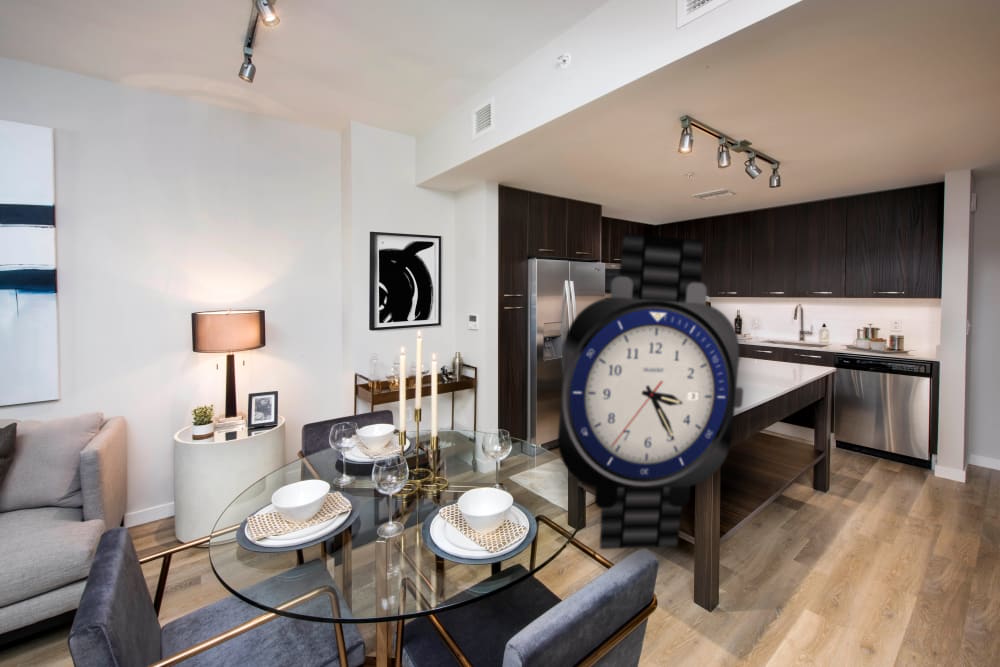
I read 3.24.36
